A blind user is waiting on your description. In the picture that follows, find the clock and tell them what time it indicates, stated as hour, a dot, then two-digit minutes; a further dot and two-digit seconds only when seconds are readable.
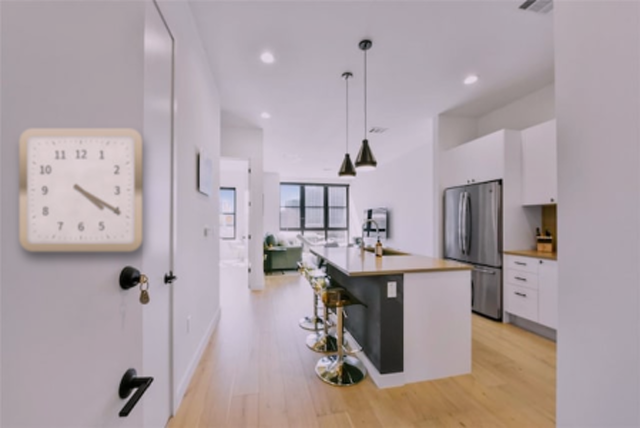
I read 4.20
